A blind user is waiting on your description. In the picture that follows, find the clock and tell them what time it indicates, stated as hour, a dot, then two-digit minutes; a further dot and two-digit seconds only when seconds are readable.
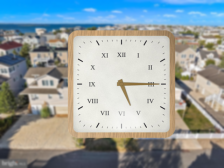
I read 5.15
